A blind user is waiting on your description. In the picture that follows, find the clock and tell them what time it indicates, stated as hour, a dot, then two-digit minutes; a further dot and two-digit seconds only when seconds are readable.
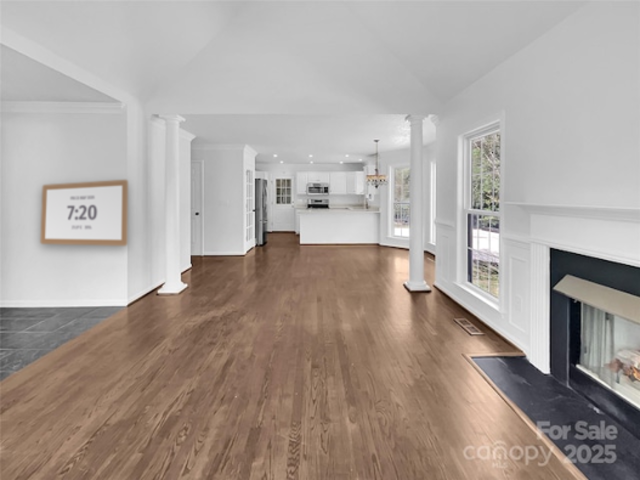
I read 7.20
